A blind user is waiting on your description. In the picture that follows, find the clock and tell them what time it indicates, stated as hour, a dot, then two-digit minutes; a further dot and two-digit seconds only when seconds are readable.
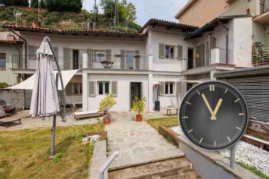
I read 12.56
